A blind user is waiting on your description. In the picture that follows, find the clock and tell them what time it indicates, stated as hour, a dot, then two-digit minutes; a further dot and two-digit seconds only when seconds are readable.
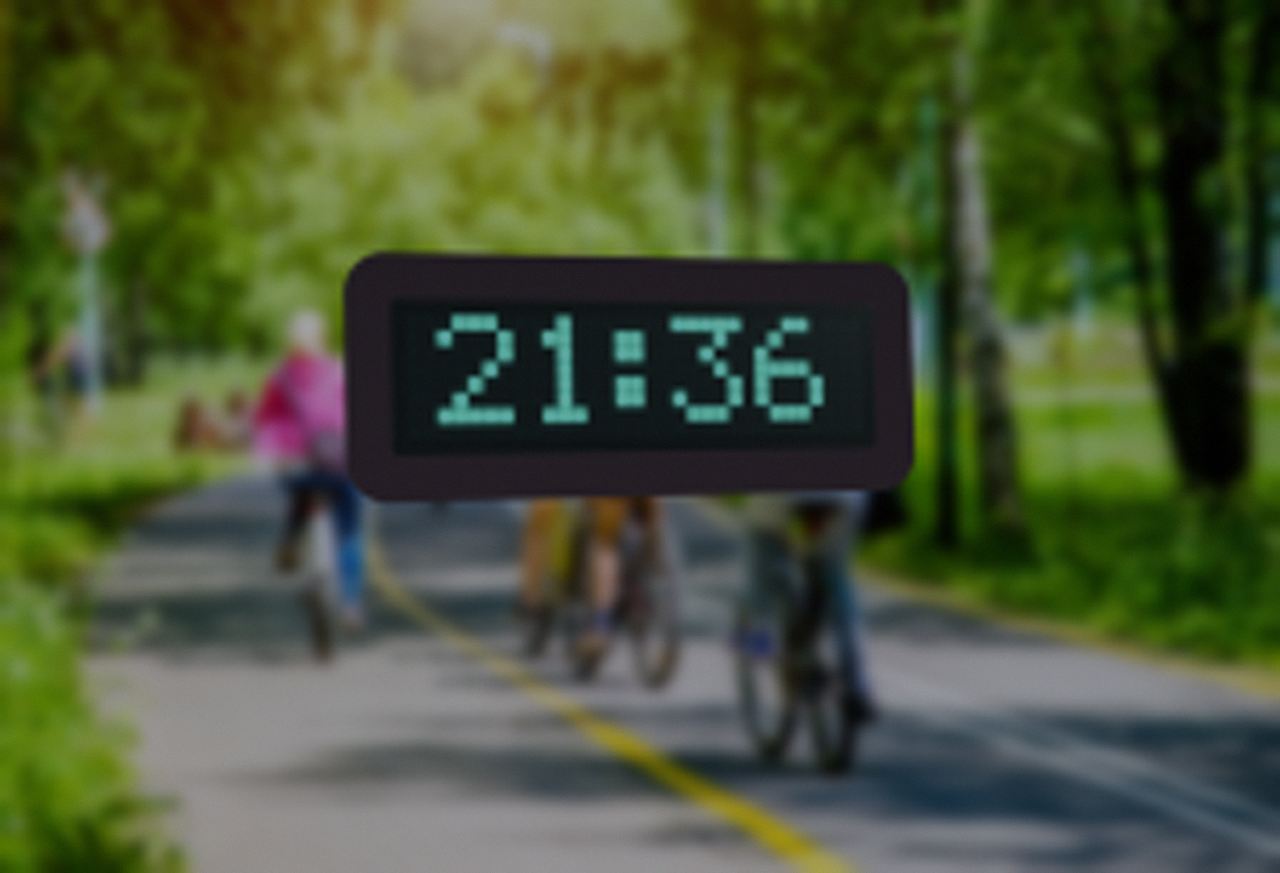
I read 21.36
